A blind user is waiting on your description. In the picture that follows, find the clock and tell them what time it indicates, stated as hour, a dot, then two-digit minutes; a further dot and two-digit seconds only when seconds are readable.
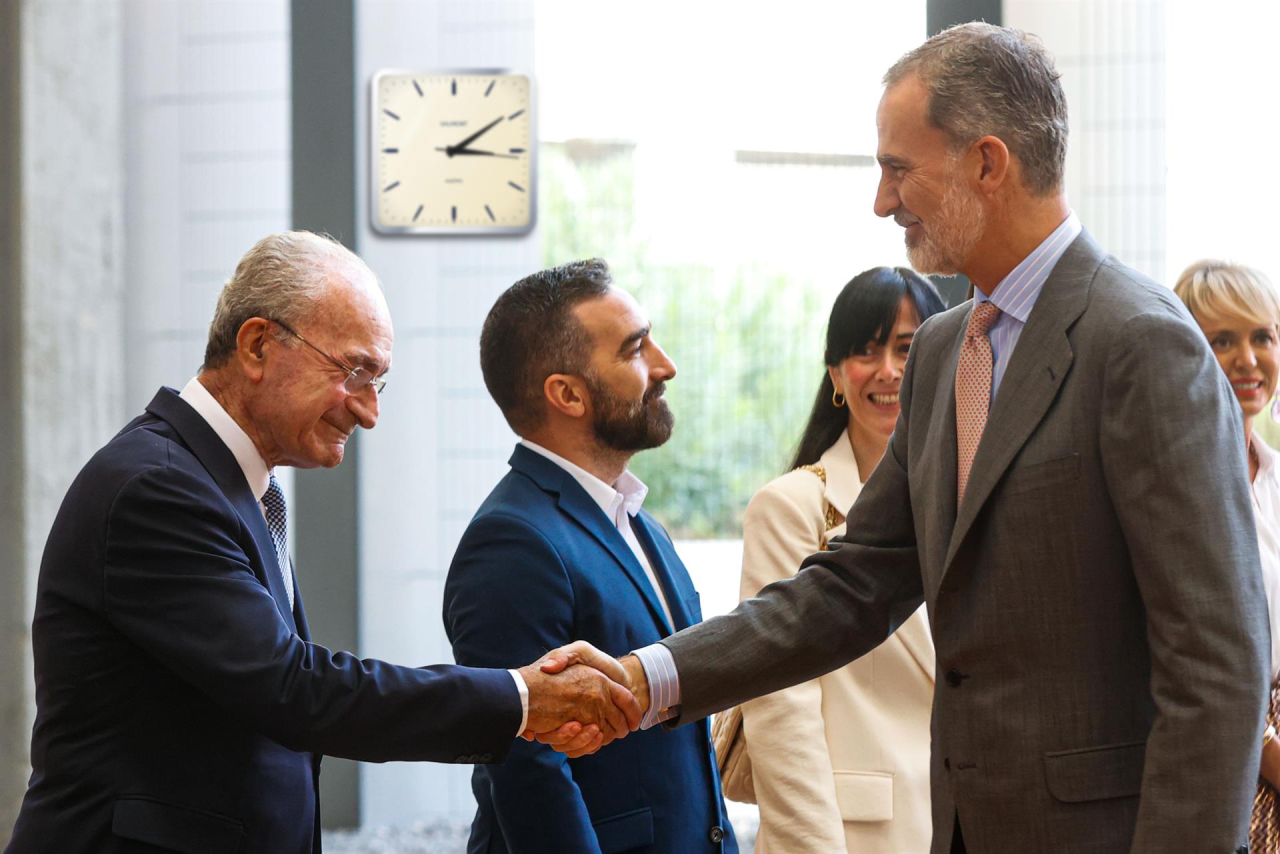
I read 3.09.16
